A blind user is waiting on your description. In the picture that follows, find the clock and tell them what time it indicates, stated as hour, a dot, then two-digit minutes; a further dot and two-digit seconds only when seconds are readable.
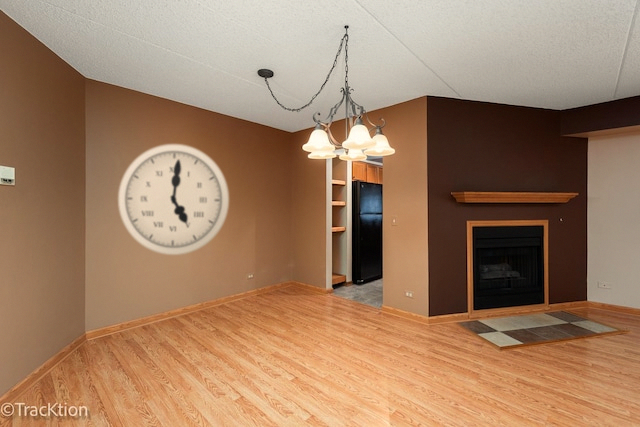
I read 5.01
